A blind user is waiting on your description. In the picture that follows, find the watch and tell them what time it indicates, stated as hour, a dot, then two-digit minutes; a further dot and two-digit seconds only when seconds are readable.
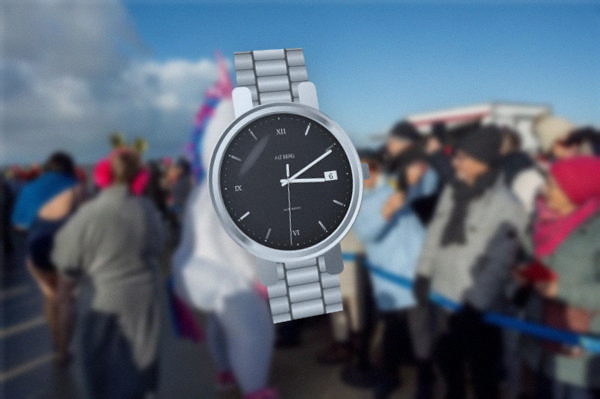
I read 3.10.31
